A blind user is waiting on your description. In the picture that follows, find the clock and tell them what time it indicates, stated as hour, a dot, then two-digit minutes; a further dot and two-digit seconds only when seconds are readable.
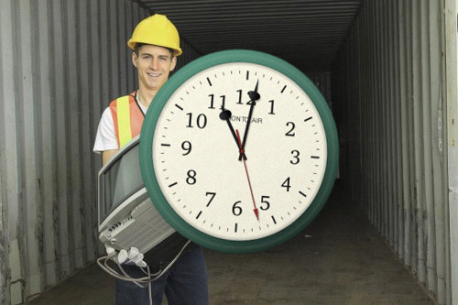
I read 11.01.27
